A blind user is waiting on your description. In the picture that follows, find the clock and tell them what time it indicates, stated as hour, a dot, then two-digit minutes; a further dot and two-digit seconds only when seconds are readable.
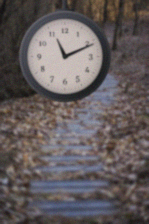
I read 11.11
